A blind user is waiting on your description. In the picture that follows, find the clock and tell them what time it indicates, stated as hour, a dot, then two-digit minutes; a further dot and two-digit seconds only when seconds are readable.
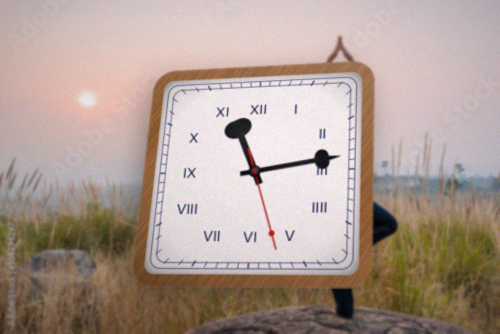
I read 11.13.27
